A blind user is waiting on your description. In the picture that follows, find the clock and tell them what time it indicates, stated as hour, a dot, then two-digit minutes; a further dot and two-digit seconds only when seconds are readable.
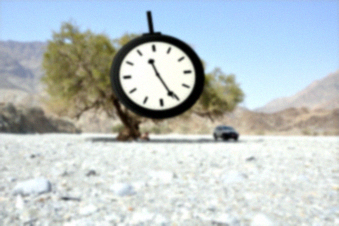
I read 11.26
